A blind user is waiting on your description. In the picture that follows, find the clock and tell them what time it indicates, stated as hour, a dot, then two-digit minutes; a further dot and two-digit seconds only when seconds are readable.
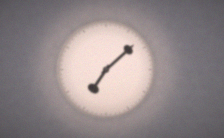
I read 7.08
